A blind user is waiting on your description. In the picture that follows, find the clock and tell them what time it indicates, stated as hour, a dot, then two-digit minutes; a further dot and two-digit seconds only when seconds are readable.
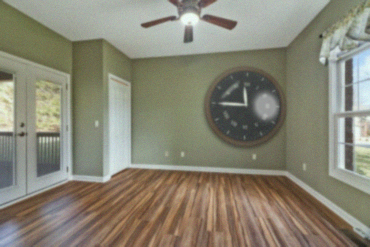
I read 11.45
